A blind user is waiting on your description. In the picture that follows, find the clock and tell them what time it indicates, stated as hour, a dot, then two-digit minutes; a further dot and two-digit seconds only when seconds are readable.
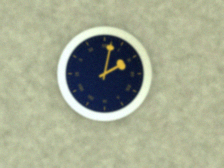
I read 2.02
